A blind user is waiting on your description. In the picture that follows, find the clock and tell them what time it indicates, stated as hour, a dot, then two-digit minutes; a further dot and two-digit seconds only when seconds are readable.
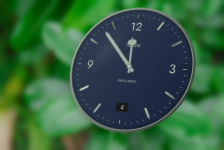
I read 11.53
